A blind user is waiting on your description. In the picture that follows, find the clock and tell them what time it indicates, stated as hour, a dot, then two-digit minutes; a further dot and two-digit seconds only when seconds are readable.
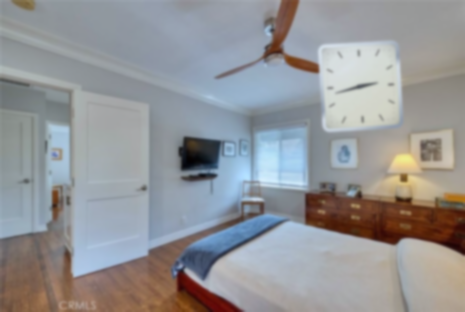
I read 2.43
